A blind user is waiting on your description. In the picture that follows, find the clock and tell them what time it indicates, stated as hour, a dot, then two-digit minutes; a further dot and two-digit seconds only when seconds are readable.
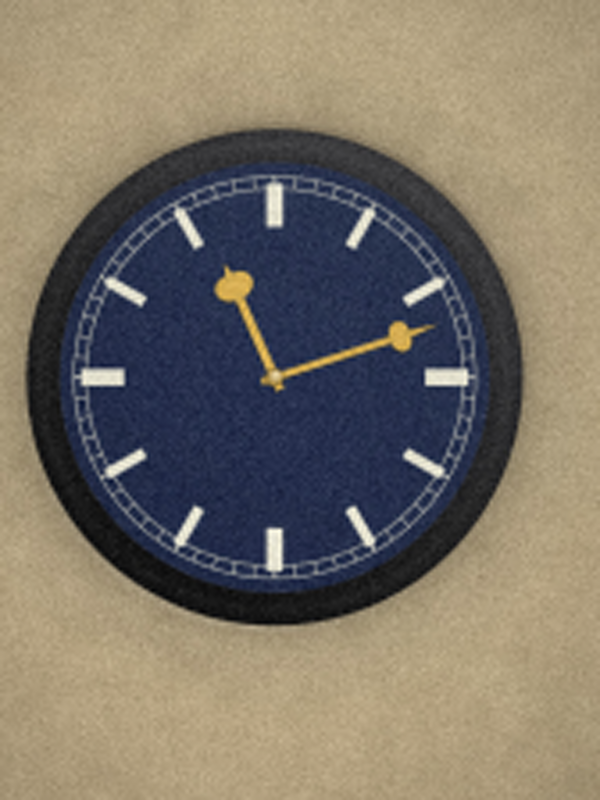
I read 11.12
